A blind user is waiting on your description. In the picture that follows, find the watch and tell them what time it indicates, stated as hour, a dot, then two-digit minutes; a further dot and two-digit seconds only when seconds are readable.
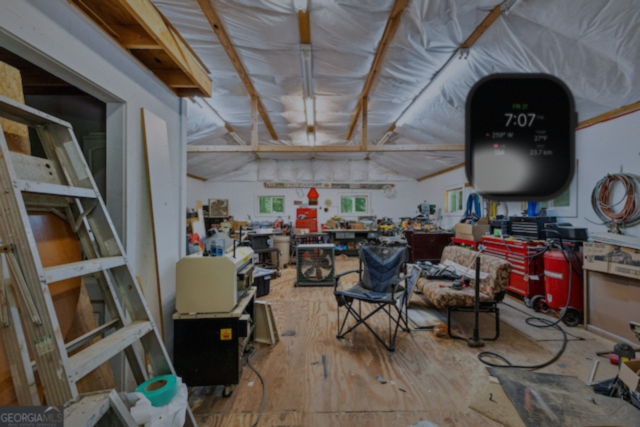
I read 7.07
